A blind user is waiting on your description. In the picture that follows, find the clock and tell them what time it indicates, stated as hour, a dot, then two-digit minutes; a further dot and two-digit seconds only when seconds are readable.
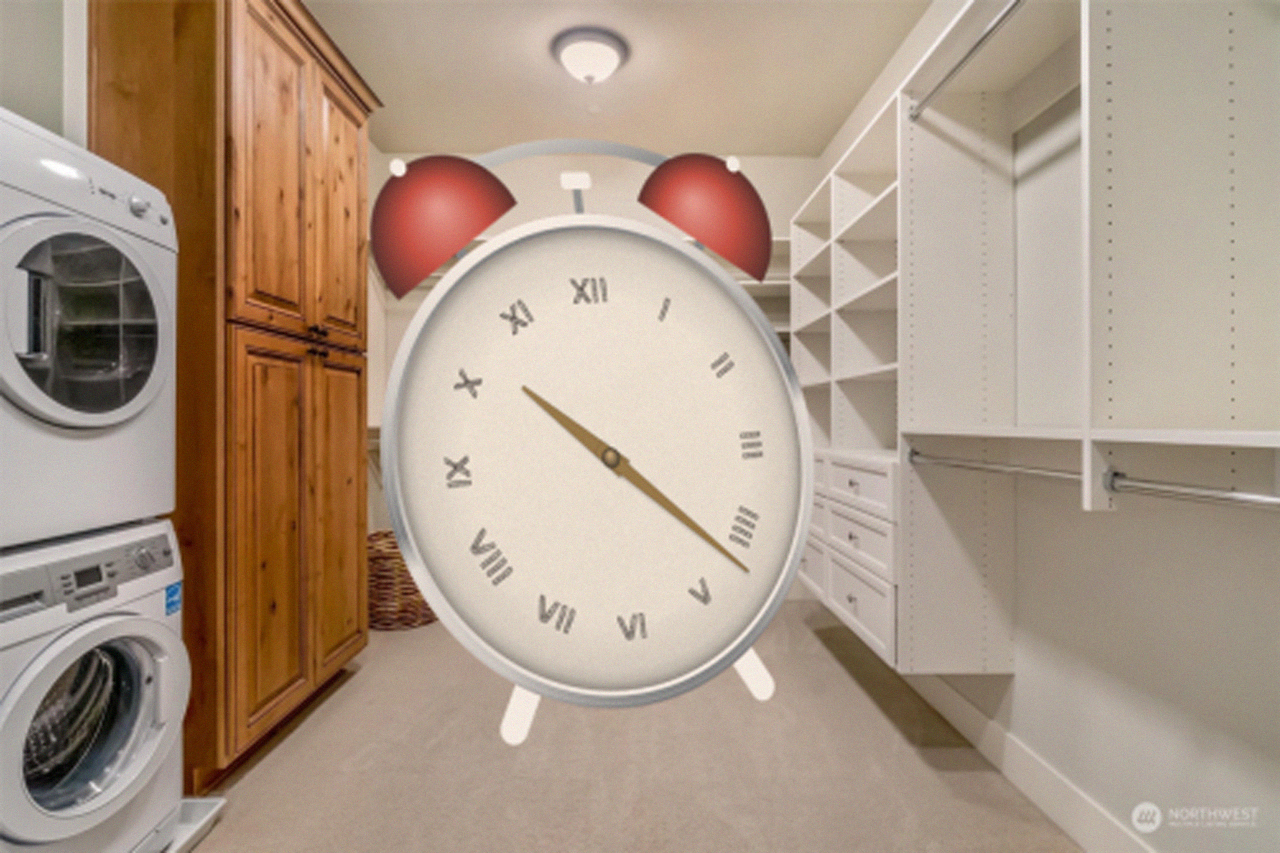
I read 10.22
